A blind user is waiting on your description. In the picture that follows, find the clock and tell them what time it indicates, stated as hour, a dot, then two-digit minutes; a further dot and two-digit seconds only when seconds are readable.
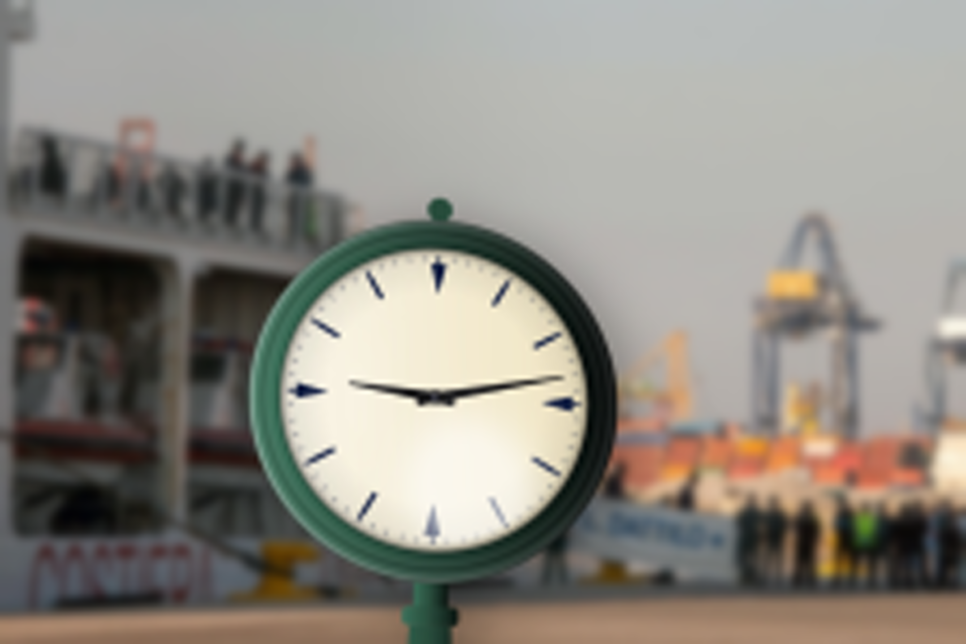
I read 9.13
